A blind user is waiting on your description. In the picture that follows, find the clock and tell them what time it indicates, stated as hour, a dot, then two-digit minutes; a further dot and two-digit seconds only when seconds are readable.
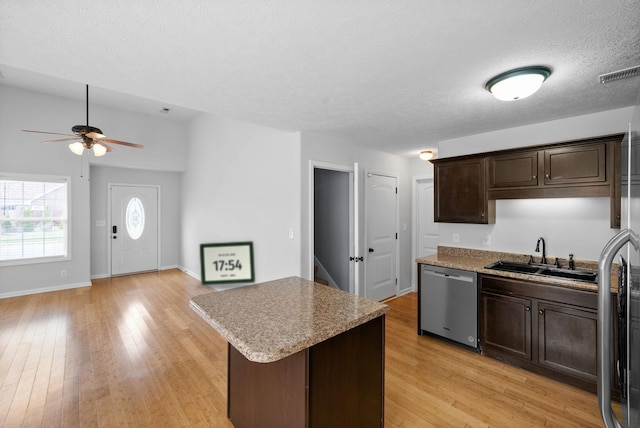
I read 17.54
